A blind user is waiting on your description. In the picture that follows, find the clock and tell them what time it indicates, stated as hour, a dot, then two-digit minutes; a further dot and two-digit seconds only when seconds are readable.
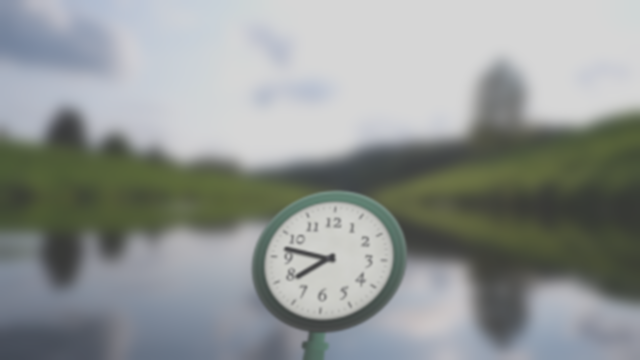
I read 7.47
